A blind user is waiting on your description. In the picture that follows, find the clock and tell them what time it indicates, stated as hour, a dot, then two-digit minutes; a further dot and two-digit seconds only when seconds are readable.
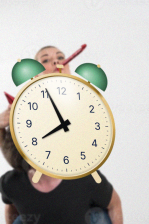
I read 7.56
